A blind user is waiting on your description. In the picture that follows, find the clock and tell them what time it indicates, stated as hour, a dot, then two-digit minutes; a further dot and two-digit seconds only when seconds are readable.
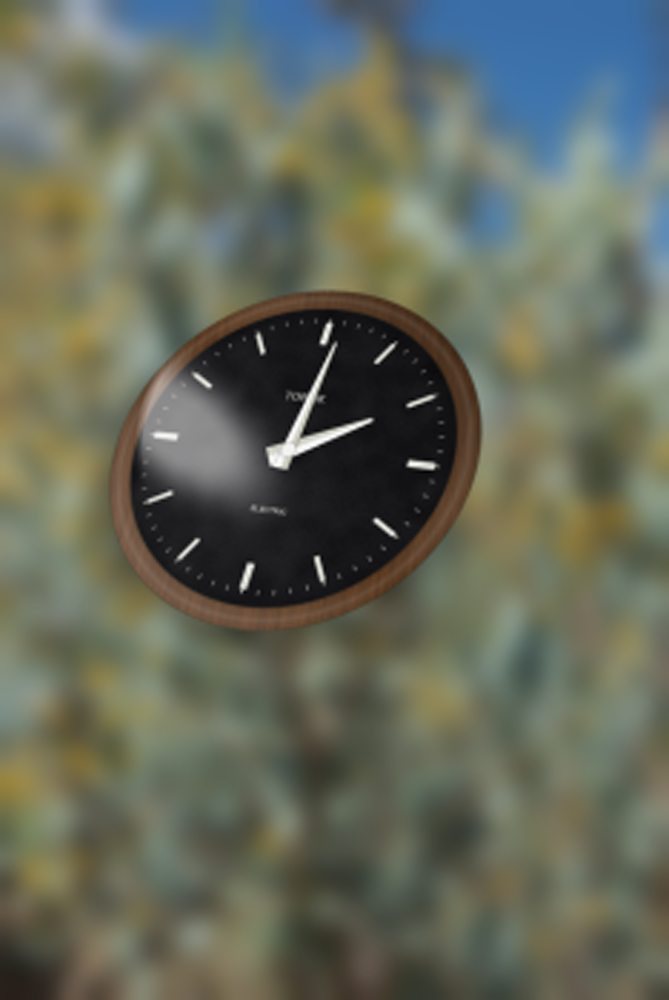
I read 2.01
